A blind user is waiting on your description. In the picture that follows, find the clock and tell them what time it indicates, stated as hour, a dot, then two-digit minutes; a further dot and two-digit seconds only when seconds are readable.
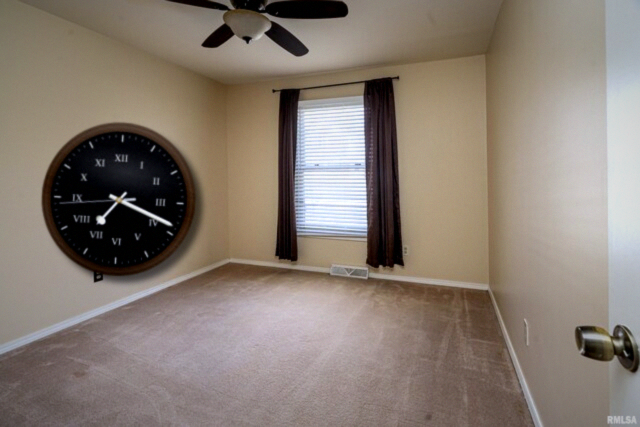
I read 7.18.44
